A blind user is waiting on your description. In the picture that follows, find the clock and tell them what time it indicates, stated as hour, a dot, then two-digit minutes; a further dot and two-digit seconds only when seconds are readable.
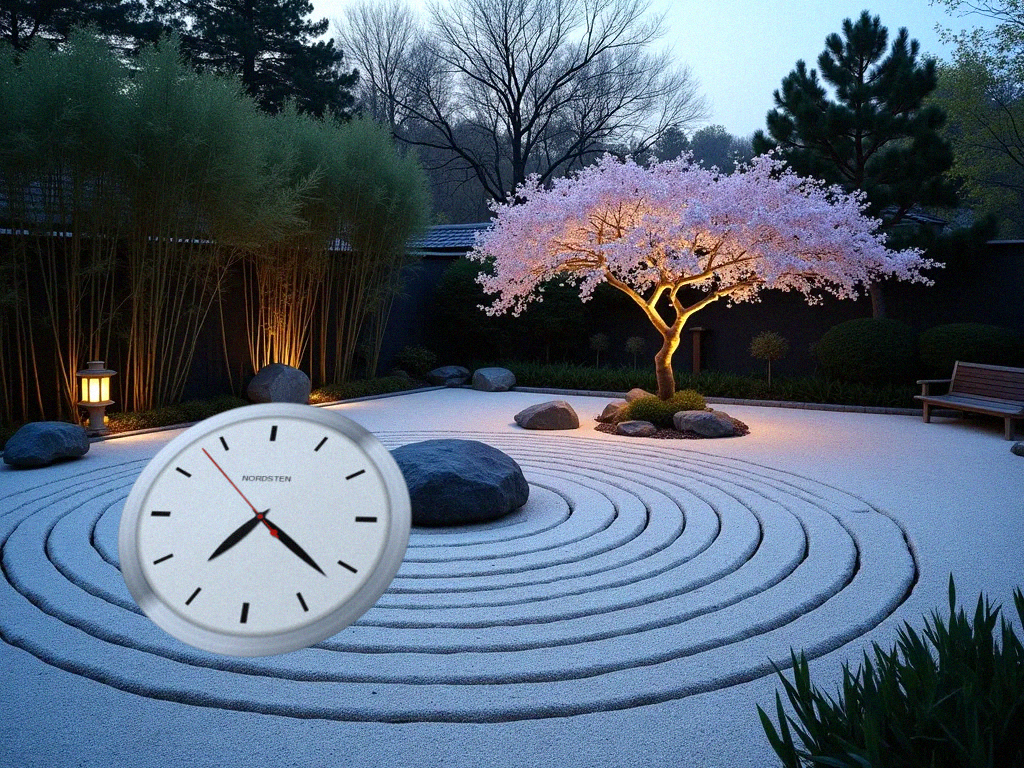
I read 7.21.53
